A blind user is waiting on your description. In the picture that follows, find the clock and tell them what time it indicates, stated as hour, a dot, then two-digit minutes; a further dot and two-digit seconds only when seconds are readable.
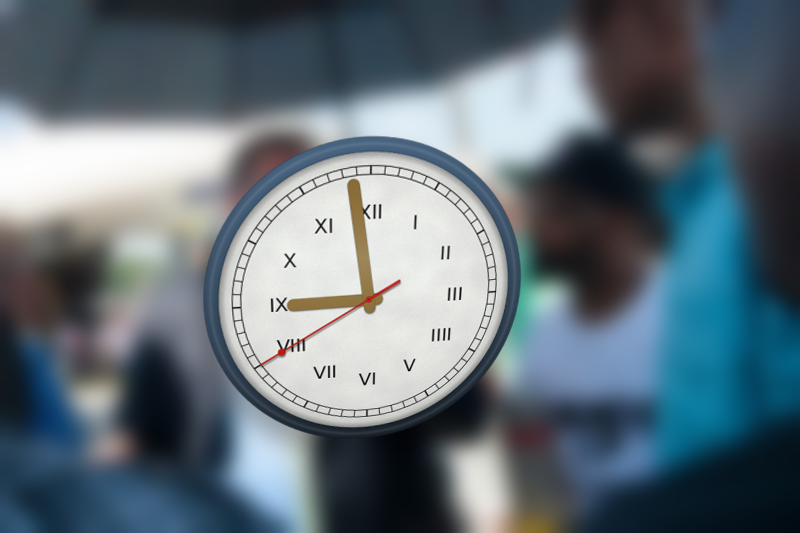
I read 8.58.40
